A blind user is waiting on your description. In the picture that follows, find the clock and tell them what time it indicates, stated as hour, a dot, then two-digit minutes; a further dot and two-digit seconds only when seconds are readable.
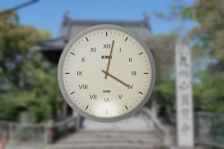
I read 4.02
